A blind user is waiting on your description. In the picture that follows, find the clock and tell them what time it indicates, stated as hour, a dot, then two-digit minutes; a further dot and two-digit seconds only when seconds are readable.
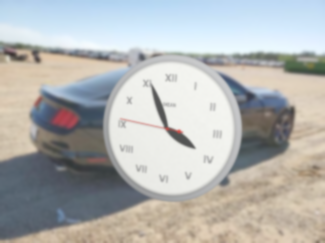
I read 3.55.46
